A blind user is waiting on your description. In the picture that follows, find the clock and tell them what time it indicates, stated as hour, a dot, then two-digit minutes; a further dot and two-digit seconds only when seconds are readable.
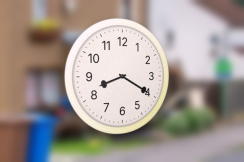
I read 8.20
